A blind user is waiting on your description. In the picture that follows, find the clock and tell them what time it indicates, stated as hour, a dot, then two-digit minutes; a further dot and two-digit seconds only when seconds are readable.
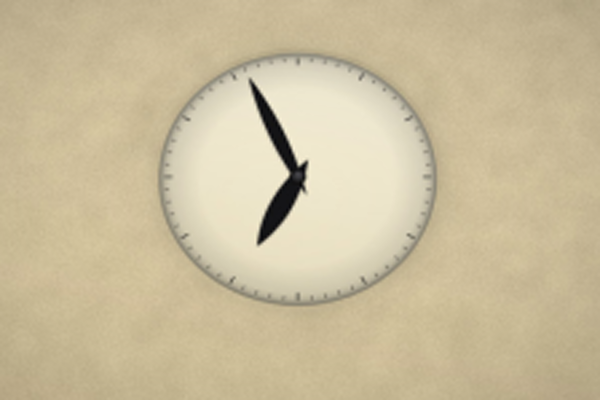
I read 6.56
